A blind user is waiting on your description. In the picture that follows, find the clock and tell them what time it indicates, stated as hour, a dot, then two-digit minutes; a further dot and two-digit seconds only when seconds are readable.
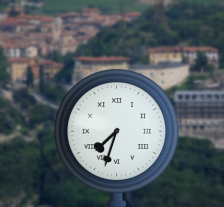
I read 7.33
